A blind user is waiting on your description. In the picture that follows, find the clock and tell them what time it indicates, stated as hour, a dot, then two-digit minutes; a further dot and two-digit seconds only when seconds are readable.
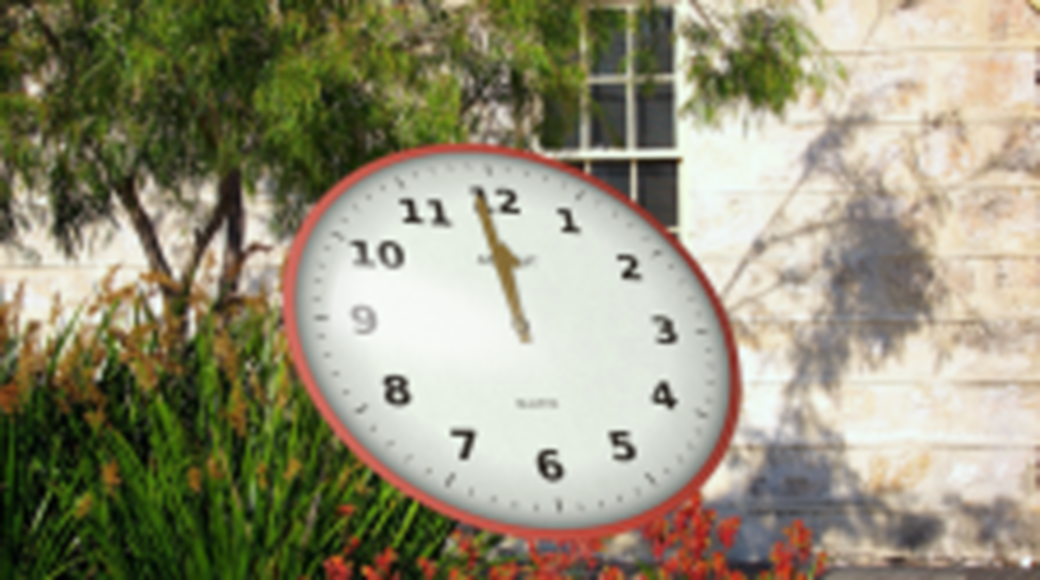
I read 11.59
